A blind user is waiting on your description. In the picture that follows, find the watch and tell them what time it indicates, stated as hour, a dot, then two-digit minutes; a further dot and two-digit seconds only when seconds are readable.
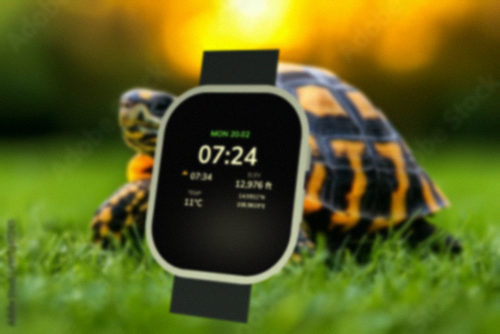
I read 7.24
